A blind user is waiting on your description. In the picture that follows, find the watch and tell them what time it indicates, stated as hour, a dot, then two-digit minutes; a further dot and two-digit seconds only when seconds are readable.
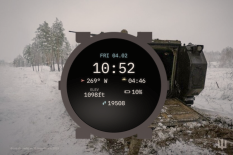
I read 10.52
